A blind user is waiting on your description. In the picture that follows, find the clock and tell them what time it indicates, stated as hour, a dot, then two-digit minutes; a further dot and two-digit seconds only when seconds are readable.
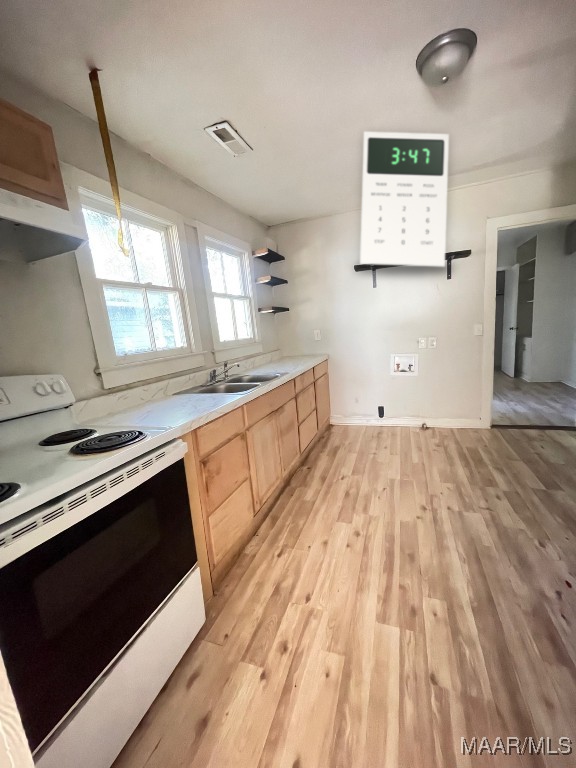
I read 3.47
